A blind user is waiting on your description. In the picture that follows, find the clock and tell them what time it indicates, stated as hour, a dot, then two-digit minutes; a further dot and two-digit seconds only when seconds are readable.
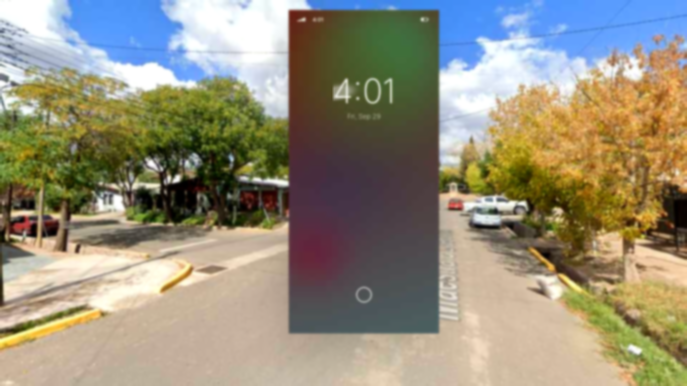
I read 4.01
